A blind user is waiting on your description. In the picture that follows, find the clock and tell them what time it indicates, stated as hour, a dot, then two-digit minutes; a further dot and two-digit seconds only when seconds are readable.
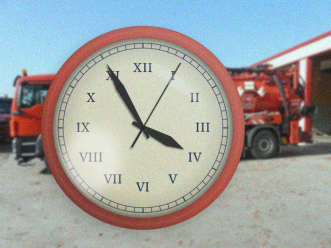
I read 3.55.05
